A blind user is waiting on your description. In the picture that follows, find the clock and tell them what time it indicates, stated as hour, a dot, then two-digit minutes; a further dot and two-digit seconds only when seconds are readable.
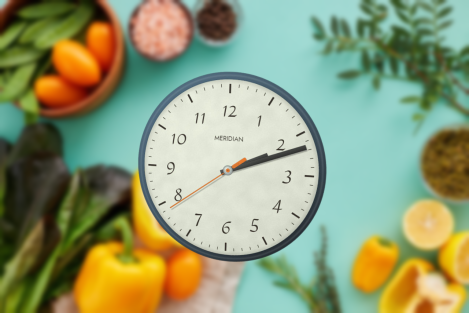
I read 2.11.39
